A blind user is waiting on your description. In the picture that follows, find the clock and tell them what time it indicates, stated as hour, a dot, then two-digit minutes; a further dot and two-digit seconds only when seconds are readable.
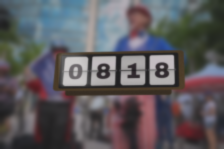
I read 8.18
